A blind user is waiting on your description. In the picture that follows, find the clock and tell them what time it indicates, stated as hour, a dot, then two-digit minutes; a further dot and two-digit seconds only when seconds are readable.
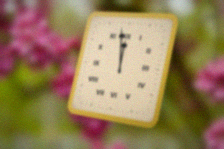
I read 11.58
